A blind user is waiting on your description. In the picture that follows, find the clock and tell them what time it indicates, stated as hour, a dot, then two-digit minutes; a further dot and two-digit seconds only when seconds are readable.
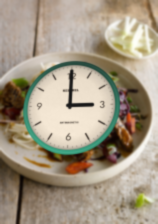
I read 3.00
